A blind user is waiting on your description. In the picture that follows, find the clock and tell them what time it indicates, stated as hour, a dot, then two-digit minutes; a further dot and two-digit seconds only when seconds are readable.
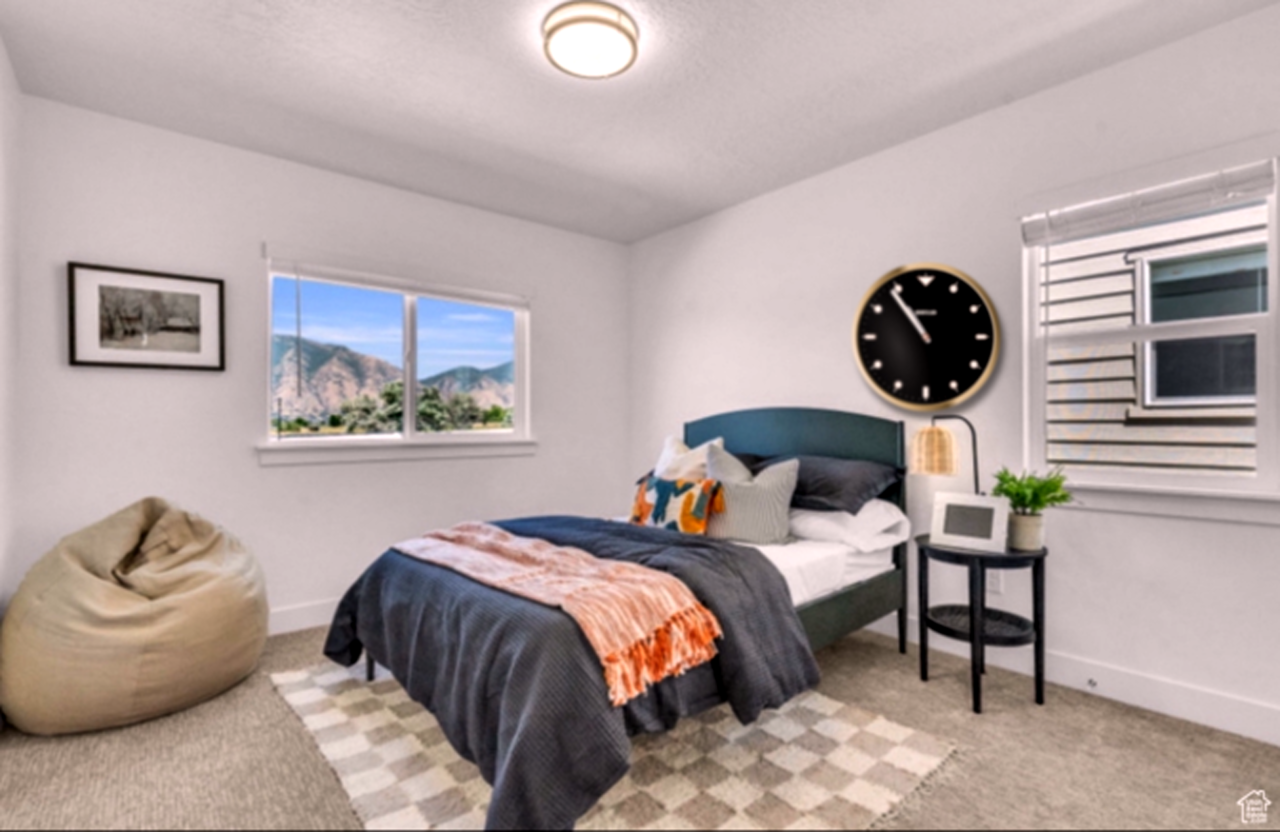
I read 10.54
